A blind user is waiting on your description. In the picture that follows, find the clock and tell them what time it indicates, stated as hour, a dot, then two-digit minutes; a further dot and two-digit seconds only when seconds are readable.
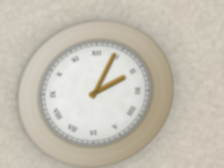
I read 2.04
